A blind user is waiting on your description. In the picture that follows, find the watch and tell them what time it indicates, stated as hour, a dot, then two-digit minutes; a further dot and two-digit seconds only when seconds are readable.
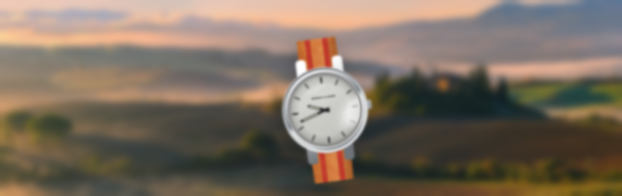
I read 9.42
